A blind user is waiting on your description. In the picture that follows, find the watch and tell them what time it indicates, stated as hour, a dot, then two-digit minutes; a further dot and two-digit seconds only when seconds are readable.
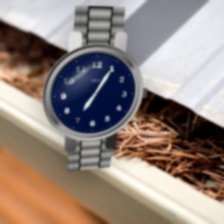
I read 7.05
